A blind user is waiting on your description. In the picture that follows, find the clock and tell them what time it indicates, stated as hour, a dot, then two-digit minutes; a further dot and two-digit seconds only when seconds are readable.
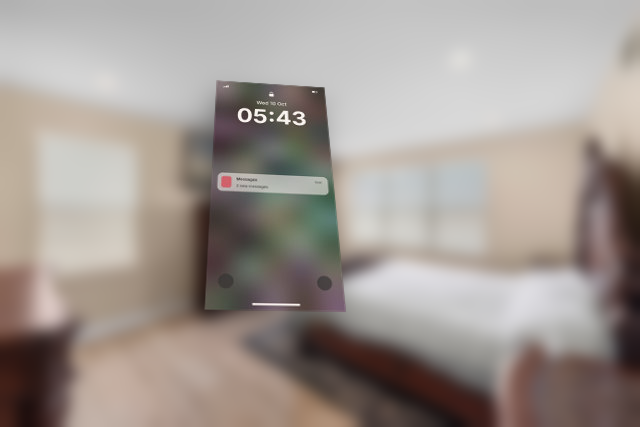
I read 5.43
